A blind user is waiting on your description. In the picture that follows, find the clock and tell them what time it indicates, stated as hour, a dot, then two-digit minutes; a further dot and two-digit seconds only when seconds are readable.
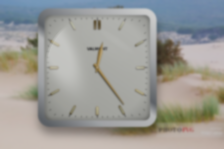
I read 12.24
